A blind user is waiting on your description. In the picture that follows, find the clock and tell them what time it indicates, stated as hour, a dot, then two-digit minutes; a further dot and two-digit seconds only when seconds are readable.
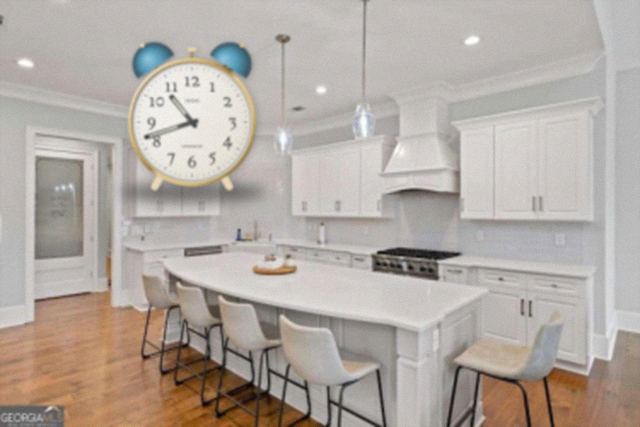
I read 10.42
